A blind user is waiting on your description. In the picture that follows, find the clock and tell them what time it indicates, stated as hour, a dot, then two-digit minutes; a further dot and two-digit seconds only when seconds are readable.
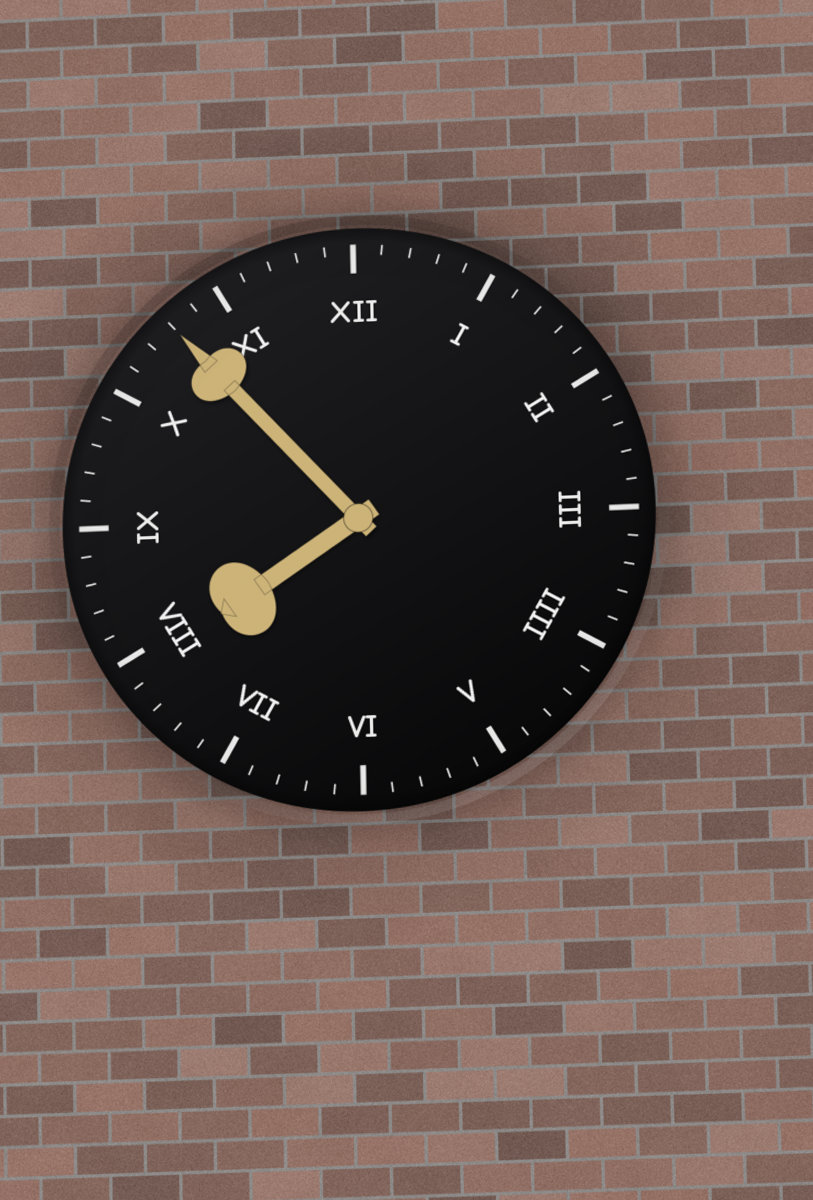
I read 7.53
